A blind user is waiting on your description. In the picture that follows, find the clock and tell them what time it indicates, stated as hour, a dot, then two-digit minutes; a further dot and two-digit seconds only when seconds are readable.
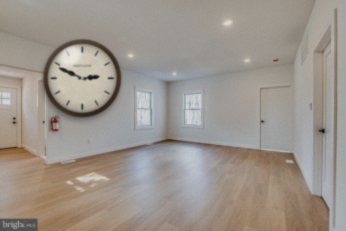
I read 2.49
